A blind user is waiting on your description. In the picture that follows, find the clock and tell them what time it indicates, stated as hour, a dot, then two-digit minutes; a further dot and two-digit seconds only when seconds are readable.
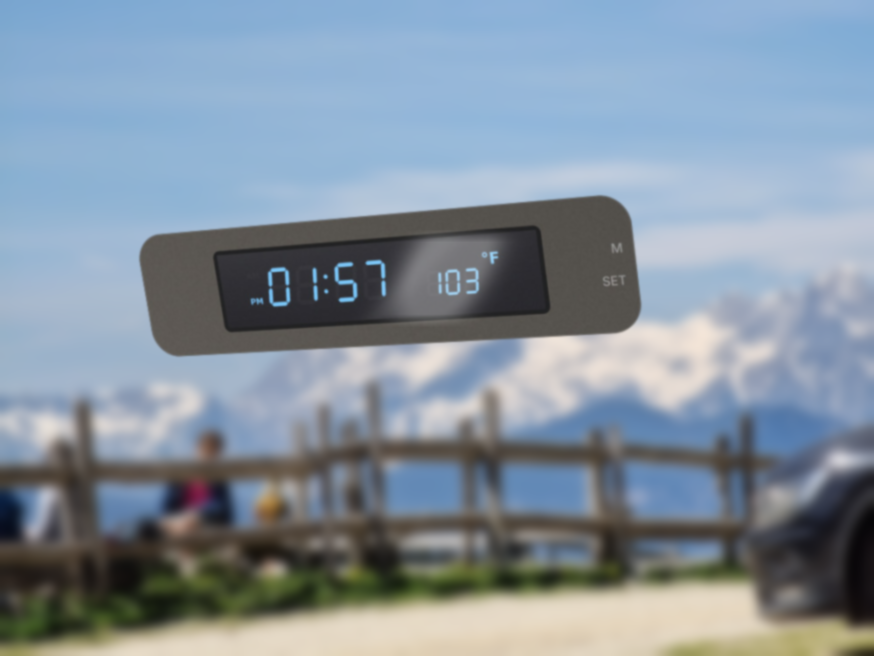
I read 1.57
